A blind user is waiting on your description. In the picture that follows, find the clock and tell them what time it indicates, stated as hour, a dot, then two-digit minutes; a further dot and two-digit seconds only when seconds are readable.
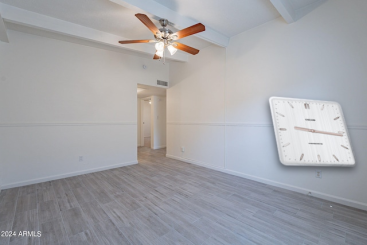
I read 9.16
